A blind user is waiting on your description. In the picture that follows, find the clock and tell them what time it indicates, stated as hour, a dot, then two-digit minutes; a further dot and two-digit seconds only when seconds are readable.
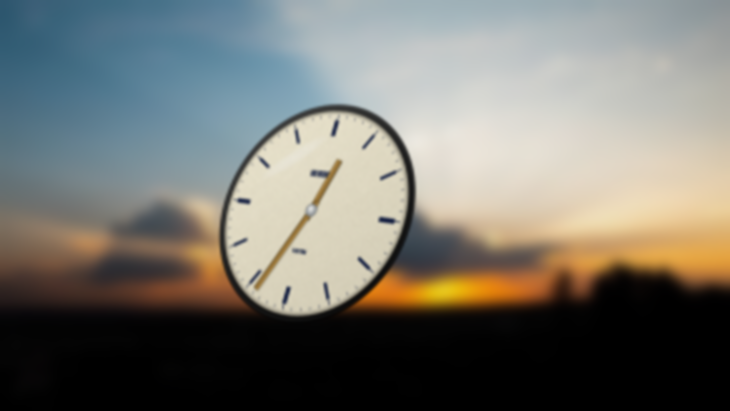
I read 12.34
